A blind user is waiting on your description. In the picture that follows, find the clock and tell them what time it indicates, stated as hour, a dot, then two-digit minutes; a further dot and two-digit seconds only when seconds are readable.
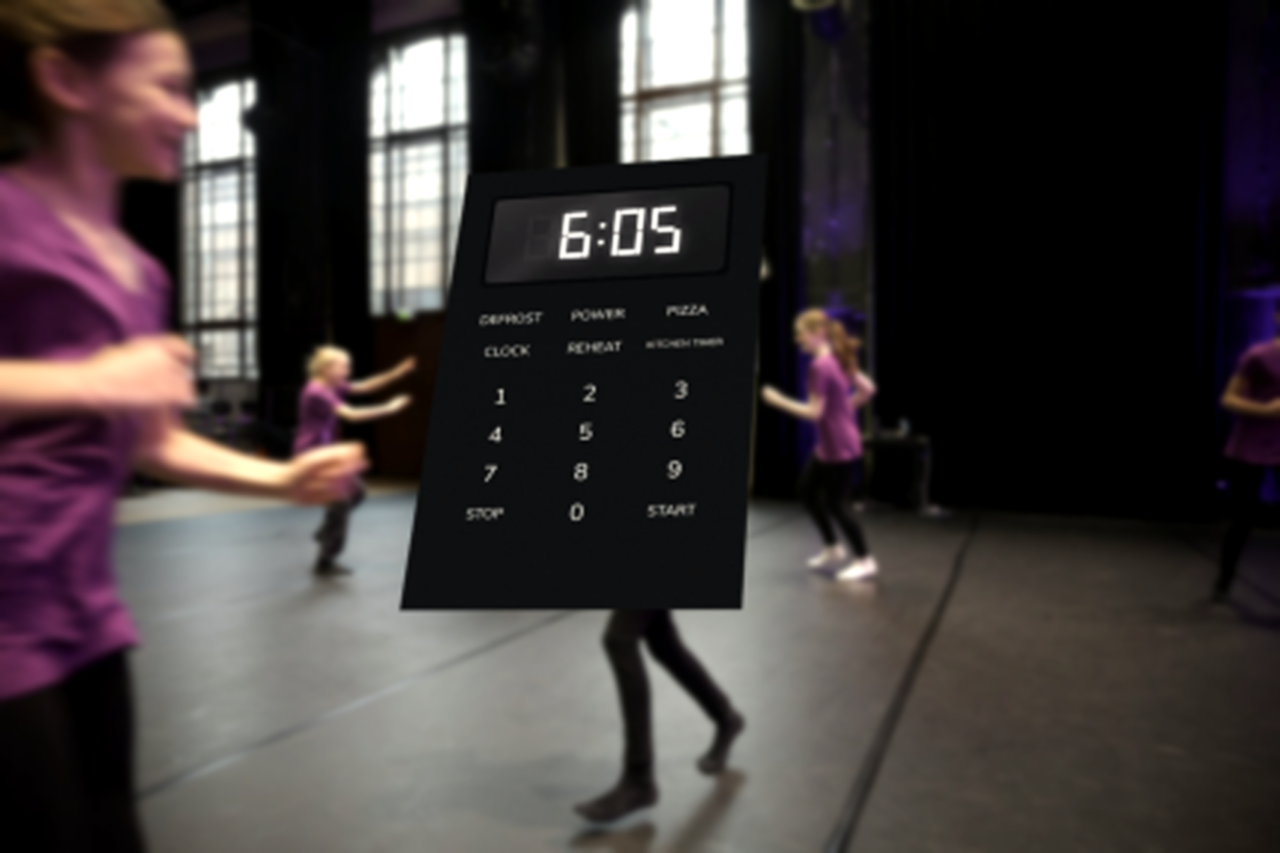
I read 6.05
